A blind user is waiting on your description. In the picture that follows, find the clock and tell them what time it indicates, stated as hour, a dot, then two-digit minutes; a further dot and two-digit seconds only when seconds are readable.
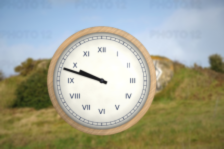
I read 9.48
